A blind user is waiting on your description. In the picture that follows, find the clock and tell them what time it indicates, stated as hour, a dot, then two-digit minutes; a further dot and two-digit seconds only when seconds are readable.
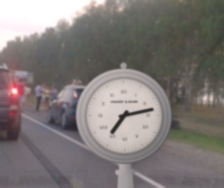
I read 7.13
